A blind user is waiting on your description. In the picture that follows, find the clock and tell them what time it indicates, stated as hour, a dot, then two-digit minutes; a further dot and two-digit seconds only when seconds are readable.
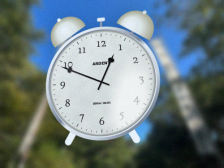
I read 12.49
